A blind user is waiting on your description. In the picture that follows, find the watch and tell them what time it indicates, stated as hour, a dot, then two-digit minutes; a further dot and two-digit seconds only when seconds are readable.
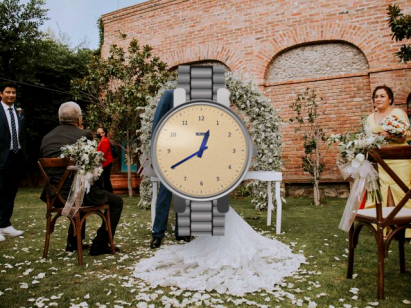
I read 12.40
